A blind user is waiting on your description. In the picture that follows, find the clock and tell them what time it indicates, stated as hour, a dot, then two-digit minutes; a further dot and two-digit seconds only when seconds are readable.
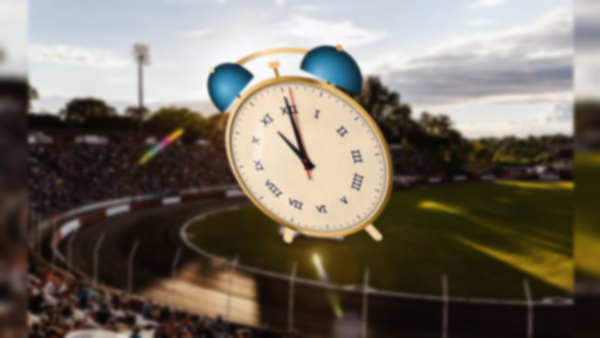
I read 11.00.01
